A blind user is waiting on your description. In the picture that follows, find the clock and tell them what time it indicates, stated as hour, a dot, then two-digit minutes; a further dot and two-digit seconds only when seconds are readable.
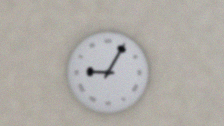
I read 9.05
